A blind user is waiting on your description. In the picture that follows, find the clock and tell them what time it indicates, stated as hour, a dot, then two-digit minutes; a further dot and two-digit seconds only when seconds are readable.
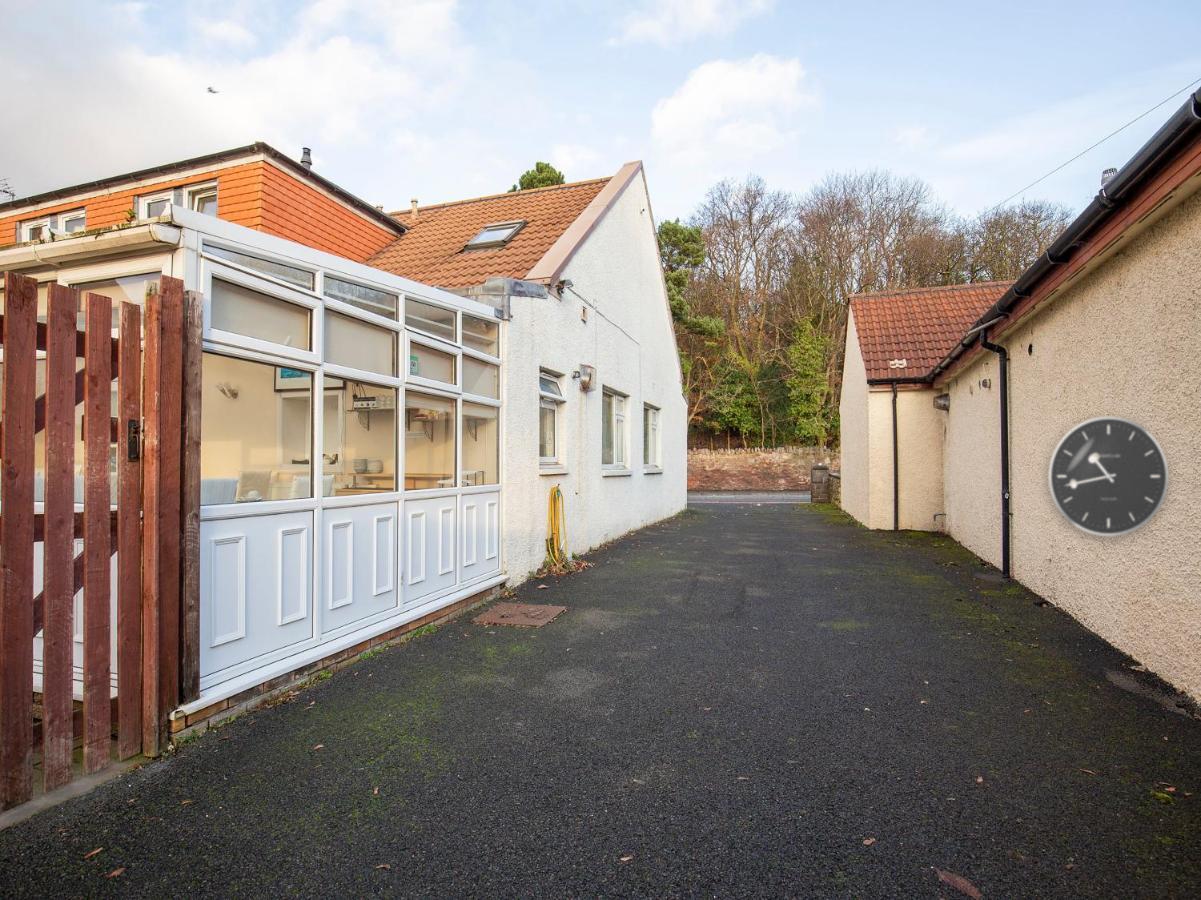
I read 10.43
